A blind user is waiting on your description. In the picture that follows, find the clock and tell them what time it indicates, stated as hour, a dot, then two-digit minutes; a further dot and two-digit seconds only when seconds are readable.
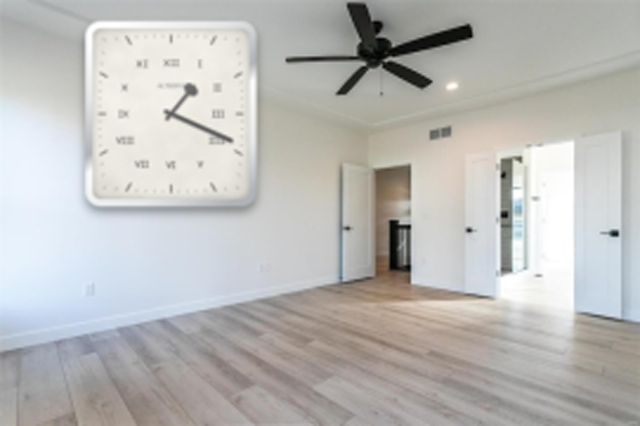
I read 1.19
